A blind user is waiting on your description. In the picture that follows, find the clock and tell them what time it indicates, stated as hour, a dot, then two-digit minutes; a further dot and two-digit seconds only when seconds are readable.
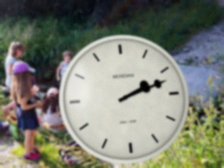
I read 2.12
